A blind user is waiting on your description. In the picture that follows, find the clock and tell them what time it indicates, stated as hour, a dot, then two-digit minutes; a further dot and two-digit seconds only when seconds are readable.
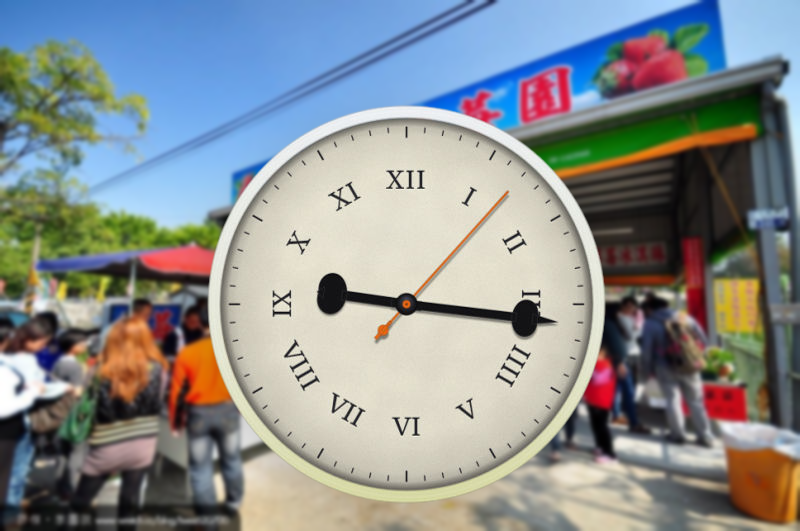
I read 9.16.07
